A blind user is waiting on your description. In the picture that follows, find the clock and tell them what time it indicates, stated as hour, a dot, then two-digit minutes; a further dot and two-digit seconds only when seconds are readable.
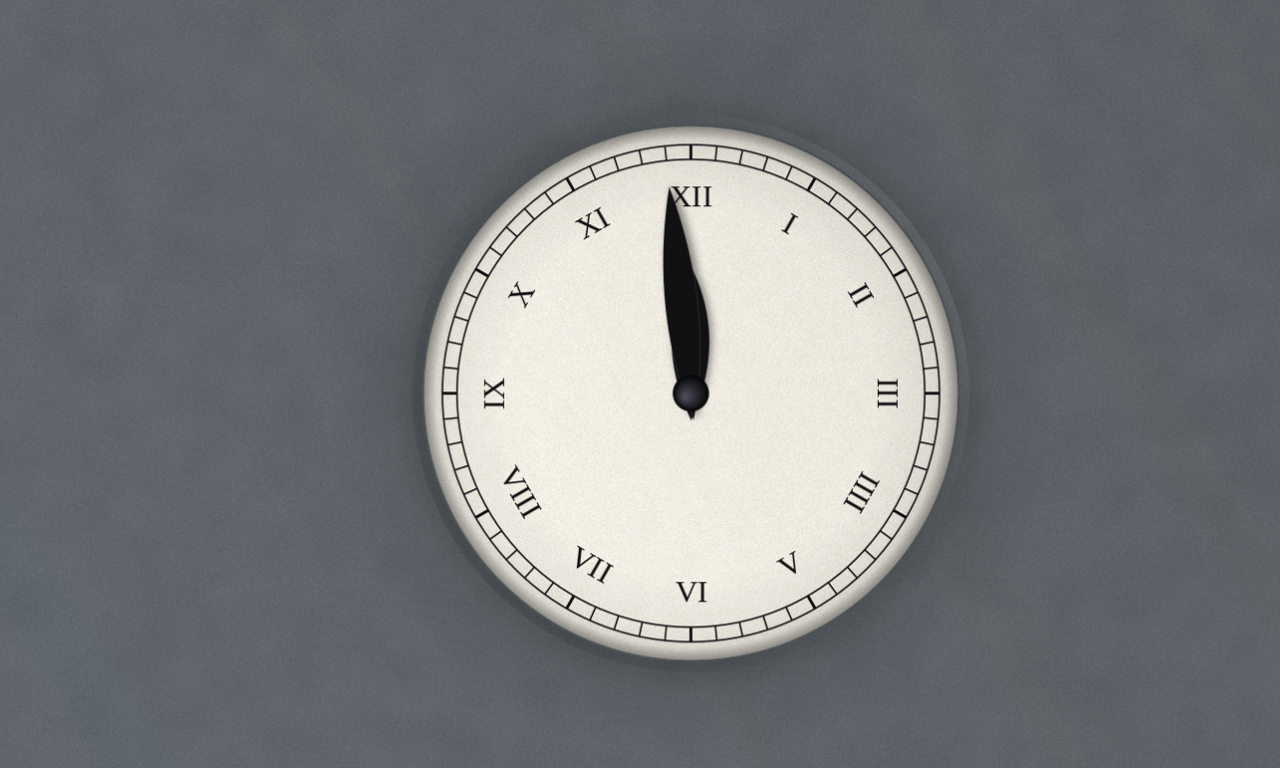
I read 11.59
